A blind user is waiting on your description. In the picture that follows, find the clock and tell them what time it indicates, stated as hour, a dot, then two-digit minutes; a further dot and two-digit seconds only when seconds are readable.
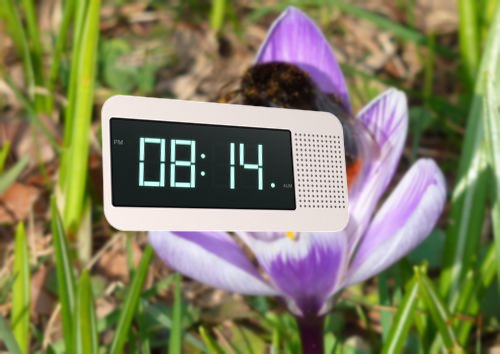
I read 8.14
